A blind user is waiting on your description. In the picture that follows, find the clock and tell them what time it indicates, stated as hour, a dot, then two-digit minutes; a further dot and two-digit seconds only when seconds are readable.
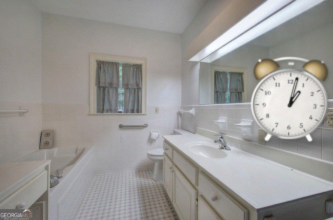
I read 1.02
